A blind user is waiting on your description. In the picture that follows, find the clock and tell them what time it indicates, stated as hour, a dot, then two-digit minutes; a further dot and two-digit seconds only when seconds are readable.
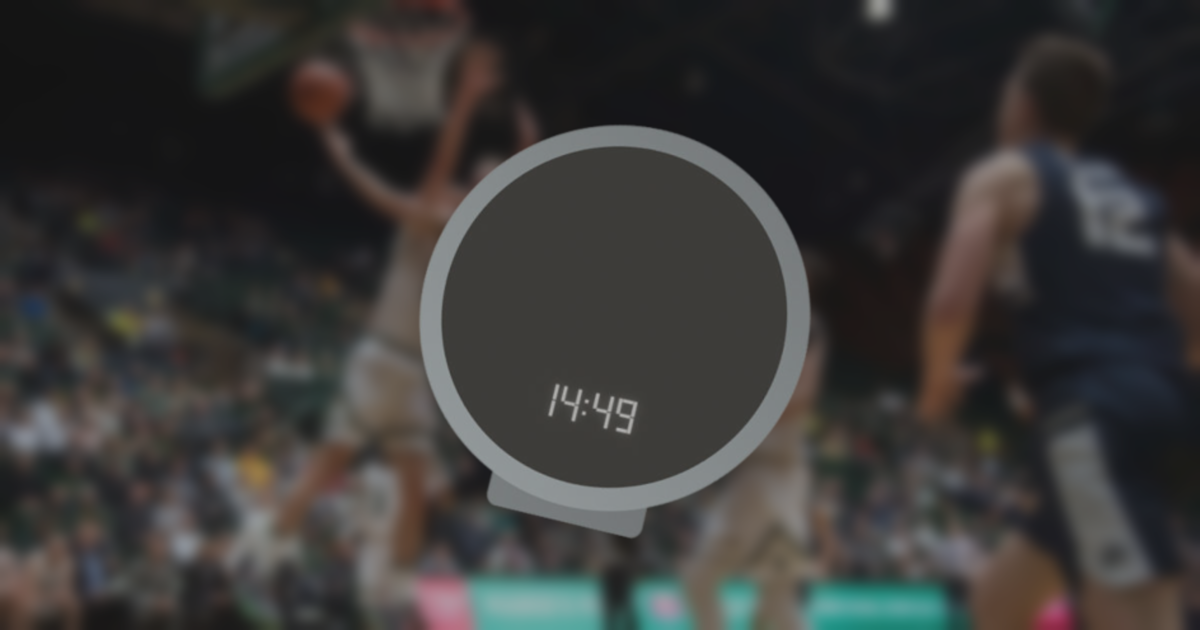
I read 14.49
